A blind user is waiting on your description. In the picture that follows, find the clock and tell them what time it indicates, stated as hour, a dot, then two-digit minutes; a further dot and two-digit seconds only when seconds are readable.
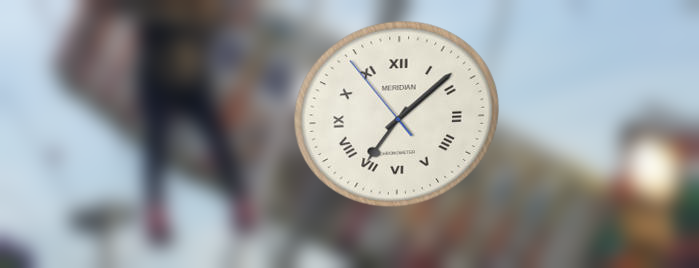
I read 7.07.54
